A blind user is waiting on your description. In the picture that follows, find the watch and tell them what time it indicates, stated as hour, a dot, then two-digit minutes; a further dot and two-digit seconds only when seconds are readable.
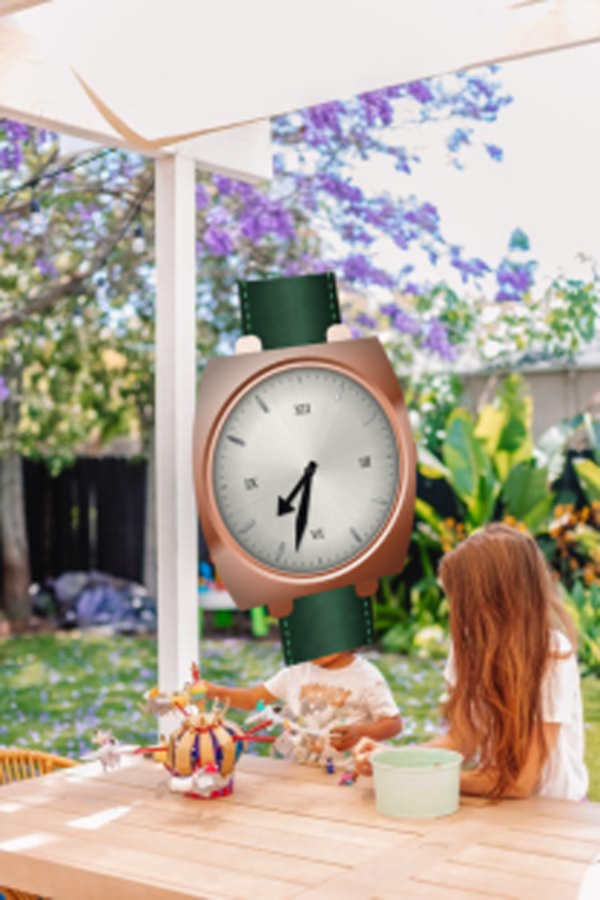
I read 7.33
